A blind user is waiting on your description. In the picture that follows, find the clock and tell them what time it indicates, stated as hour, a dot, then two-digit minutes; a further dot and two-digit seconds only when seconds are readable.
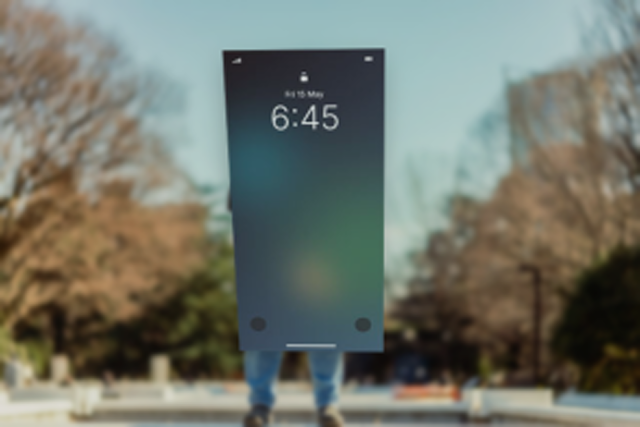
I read 6.45
